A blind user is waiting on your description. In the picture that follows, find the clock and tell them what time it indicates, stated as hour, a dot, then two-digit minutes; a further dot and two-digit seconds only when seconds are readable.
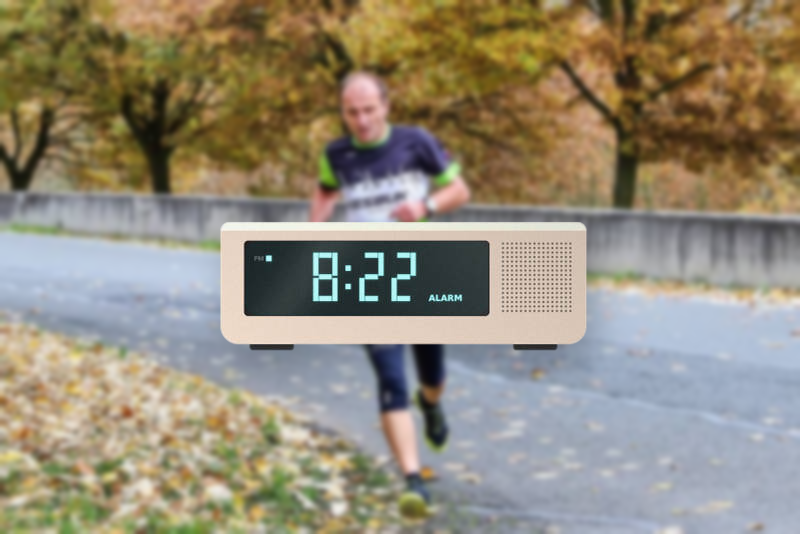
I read 8.22
